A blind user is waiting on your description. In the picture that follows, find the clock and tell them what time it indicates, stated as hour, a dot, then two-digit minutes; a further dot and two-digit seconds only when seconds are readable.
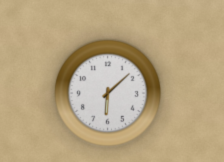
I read 6.08
